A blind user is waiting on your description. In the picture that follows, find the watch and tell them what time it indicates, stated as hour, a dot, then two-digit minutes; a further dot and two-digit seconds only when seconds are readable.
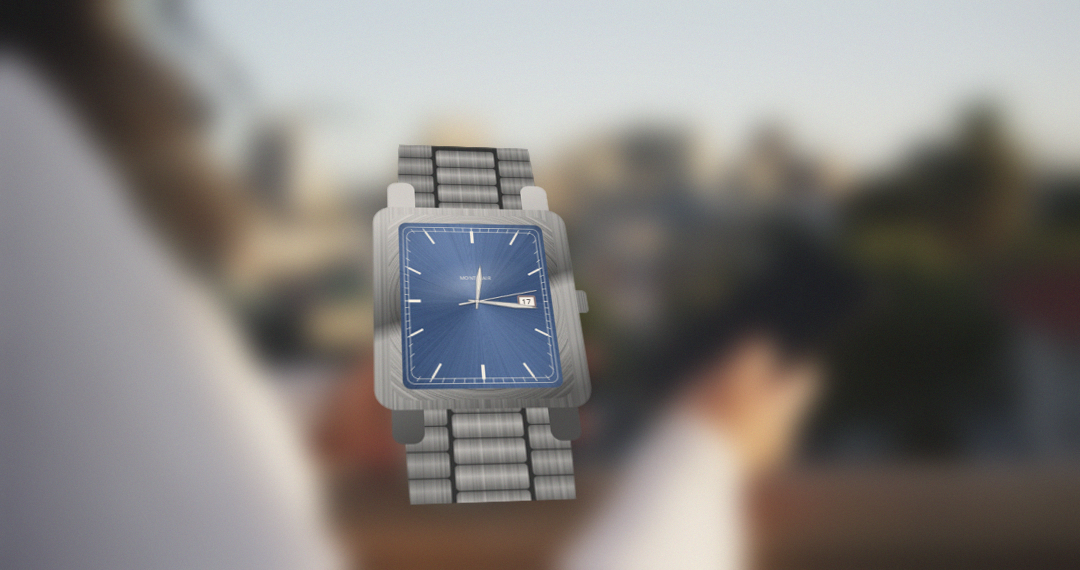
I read 12.16.13
